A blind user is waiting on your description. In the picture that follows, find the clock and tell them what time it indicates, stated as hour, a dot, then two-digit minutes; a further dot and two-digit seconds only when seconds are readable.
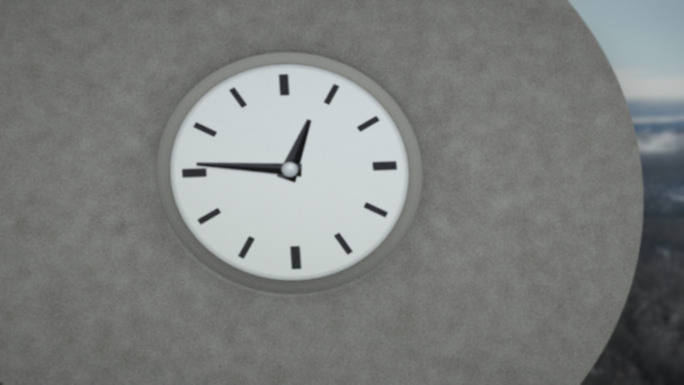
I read 12.46
